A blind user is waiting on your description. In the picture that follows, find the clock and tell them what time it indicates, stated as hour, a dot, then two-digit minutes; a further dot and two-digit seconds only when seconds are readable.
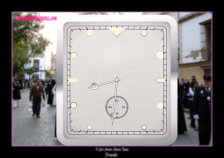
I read 8.31
